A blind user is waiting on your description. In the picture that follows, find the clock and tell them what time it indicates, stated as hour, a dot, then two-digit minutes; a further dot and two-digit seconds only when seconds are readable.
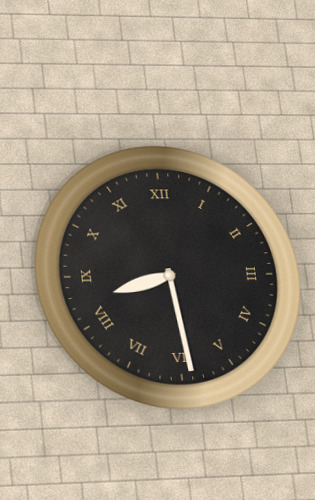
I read 8.29
